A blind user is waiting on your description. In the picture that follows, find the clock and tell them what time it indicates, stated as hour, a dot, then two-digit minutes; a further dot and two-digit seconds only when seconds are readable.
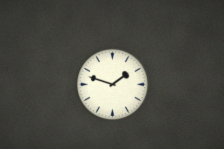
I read 1.48
